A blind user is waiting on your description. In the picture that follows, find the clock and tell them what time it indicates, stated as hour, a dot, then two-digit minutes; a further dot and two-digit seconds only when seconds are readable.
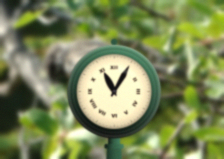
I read 11.05
